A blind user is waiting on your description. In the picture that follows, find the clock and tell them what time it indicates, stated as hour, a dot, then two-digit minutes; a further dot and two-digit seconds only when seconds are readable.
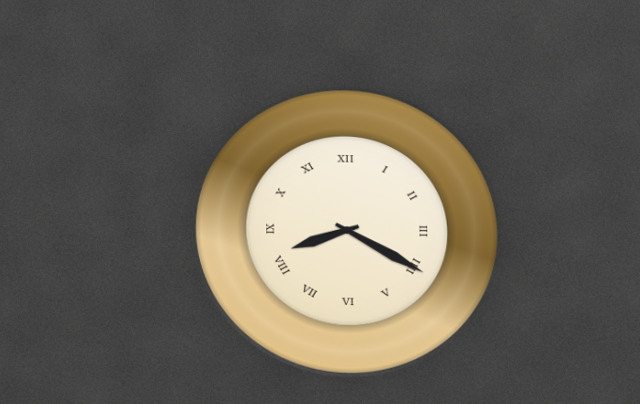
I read 8.20
